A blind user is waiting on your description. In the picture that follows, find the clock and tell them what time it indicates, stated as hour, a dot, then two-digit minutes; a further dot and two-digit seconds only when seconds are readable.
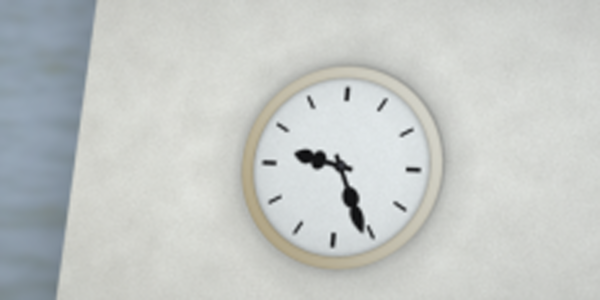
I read 9.26
